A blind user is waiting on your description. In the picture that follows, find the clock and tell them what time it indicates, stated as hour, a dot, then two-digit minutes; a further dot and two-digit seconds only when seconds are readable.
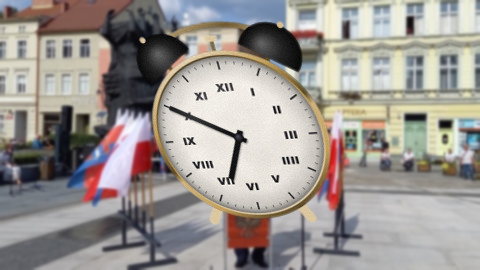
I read 6.50
